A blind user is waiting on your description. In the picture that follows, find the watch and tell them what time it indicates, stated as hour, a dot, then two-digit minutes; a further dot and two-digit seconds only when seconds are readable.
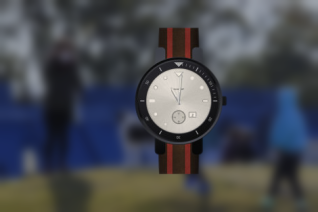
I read 11.01
